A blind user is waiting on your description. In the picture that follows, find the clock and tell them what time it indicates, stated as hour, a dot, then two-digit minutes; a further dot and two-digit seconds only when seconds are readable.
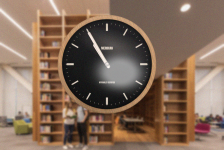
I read 10.55
